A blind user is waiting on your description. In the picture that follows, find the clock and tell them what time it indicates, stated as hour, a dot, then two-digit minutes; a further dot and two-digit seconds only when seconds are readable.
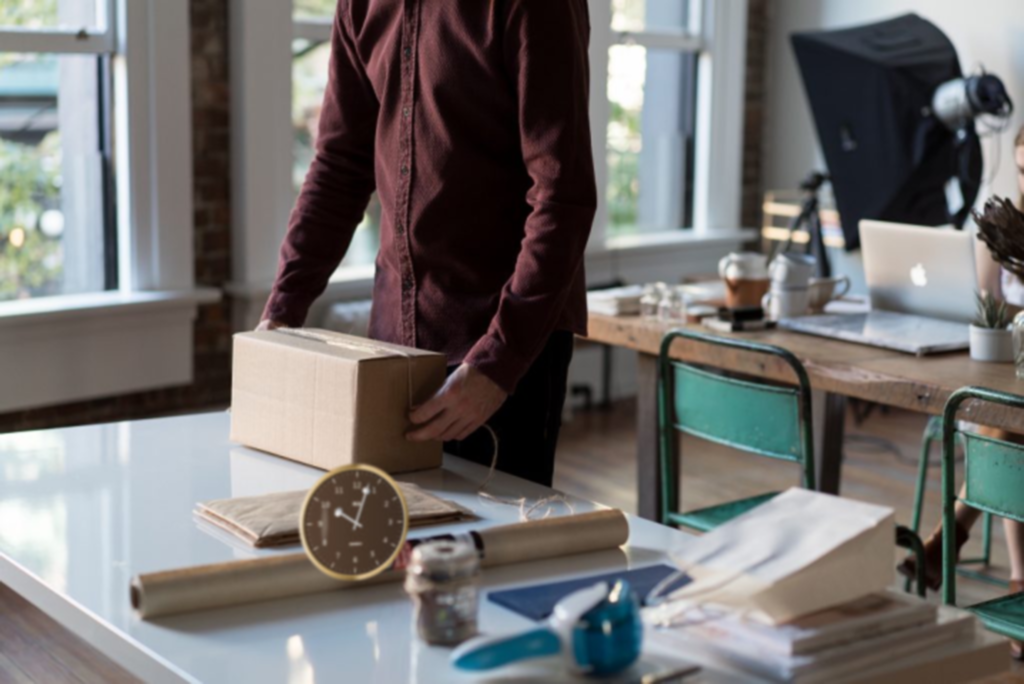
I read 10.03
